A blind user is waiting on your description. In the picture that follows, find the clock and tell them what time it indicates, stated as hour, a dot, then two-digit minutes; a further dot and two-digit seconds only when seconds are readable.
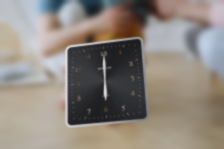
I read 6.00
